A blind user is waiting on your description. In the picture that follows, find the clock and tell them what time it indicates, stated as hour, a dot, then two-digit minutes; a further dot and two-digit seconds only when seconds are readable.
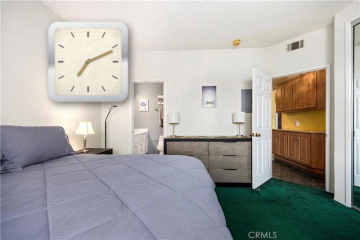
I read 7.11
